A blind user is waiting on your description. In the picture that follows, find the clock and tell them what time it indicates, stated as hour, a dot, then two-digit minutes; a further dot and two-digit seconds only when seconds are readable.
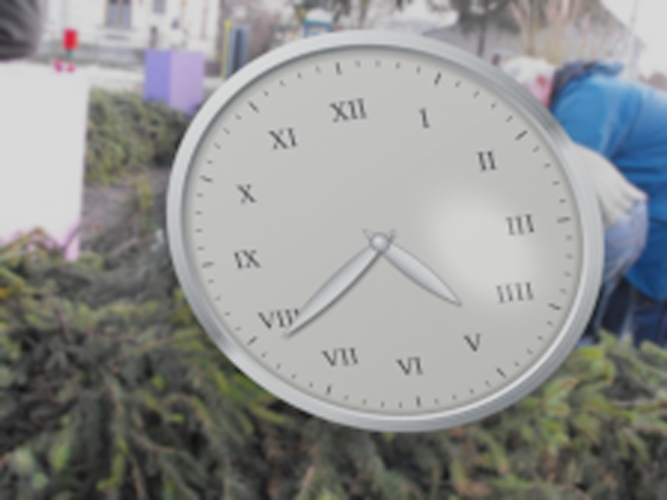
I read 4.39
